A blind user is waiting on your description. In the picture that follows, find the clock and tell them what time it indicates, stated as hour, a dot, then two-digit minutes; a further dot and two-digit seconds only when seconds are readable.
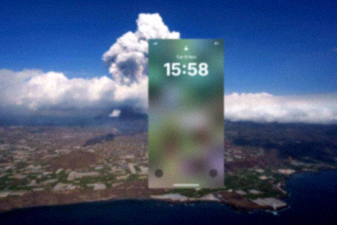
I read 15.58
